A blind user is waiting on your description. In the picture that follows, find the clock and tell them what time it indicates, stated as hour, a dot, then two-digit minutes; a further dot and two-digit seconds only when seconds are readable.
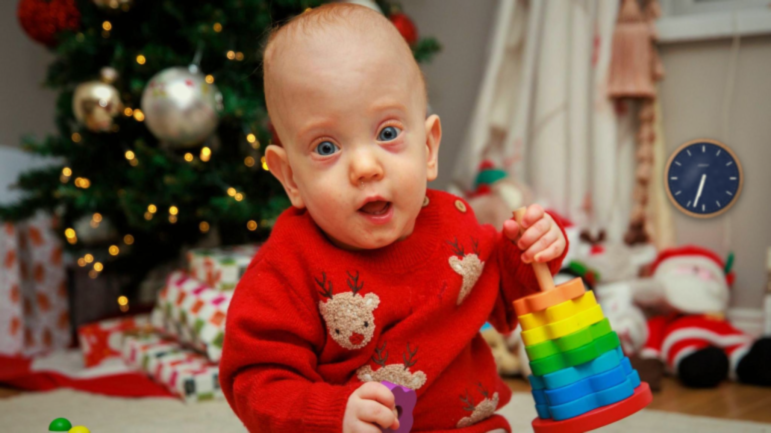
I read 6.33
